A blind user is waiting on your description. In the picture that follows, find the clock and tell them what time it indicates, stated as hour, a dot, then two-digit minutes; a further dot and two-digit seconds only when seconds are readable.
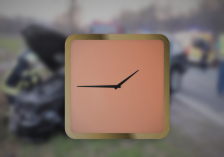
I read 1.45
